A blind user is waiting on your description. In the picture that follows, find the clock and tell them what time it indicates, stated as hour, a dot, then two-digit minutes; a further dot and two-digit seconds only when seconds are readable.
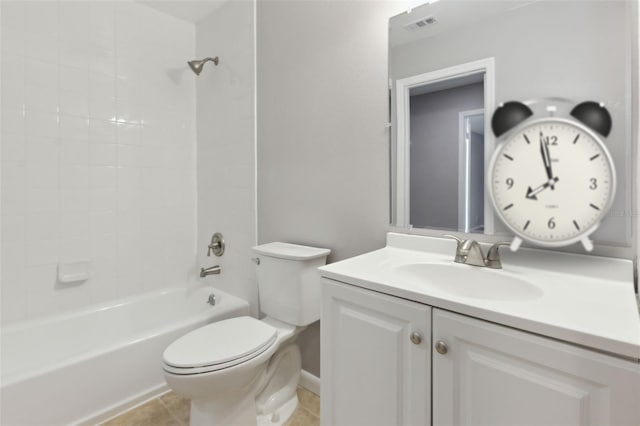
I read 7.58
